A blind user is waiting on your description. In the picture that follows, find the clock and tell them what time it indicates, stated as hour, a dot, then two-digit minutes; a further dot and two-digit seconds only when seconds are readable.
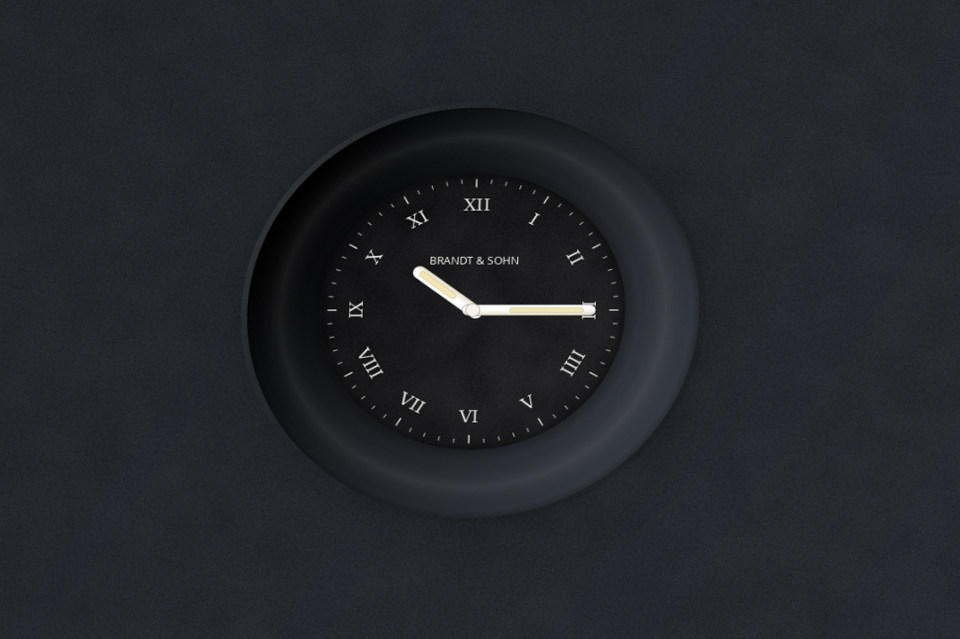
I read 10.15
